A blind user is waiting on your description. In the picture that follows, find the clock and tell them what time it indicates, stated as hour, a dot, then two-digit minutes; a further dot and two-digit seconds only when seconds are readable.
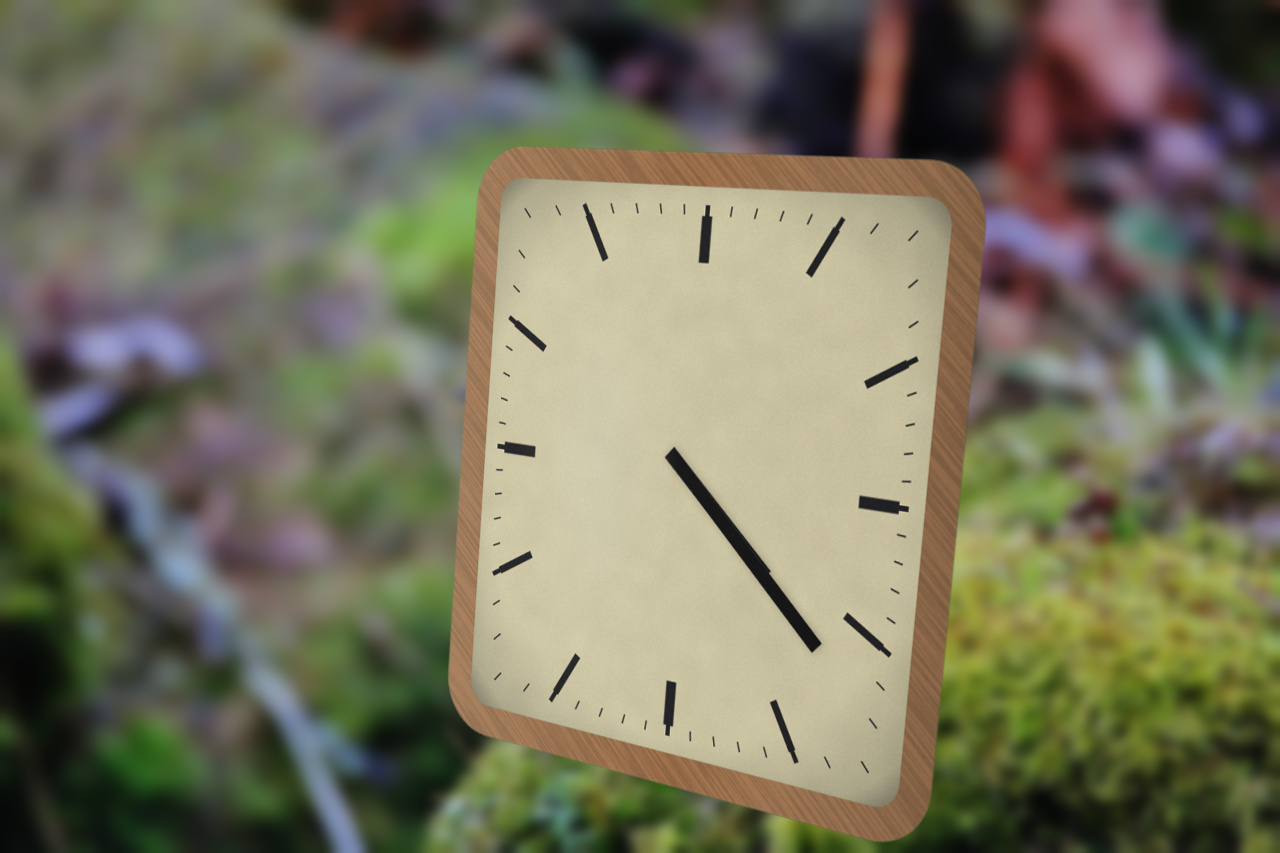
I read 4.22
